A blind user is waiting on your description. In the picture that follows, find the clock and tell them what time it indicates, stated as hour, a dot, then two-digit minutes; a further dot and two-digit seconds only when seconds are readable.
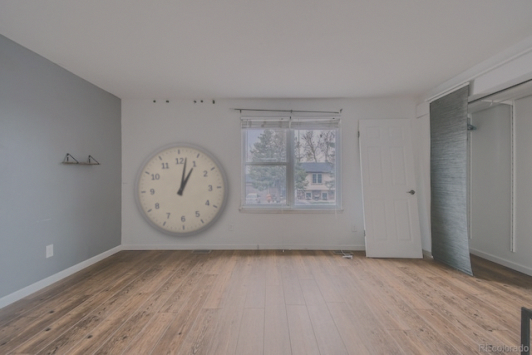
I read 1.02
